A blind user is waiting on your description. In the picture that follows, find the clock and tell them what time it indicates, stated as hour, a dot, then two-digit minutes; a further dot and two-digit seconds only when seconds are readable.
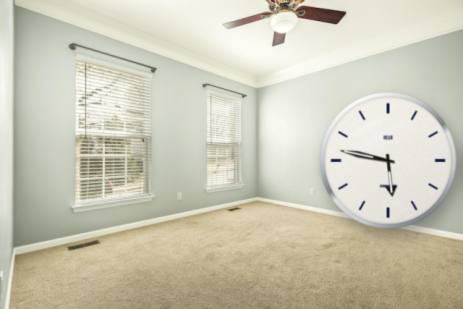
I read 5.47
